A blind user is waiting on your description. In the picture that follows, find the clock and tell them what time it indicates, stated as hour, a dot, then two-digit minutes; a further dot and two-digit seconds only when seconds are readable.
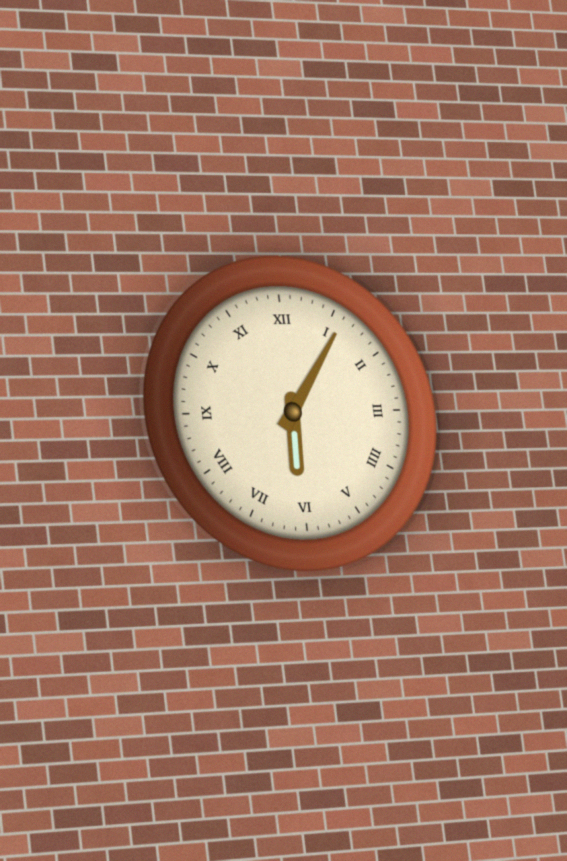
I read 6.06
